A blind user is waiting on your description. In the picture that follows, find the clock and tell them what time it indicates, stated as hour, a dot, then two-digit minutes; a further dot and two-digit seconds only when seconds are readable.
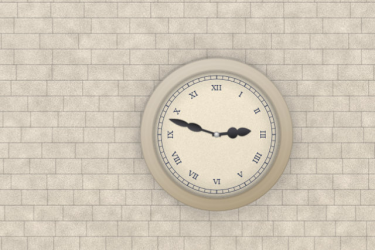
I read 2.48
